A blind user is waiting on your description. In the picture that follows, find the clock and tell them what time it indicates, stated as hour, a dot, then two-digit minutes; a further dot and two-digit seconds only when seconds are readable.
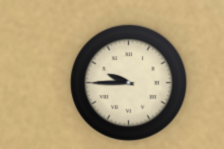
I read 9.45
